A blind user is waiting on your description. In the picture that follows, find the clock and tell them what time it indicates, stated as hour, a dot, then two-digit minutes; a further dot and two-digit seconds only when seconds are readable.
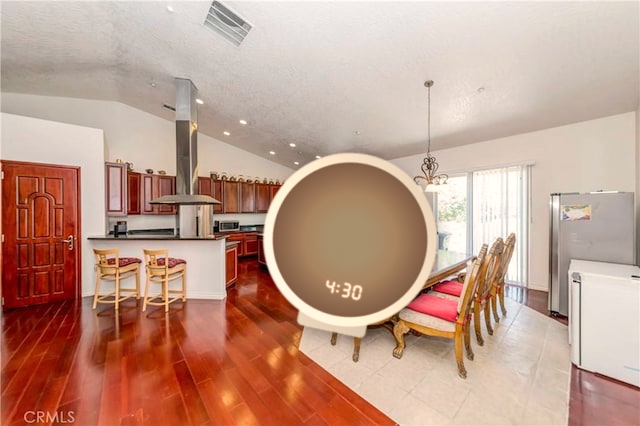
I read 4.30
